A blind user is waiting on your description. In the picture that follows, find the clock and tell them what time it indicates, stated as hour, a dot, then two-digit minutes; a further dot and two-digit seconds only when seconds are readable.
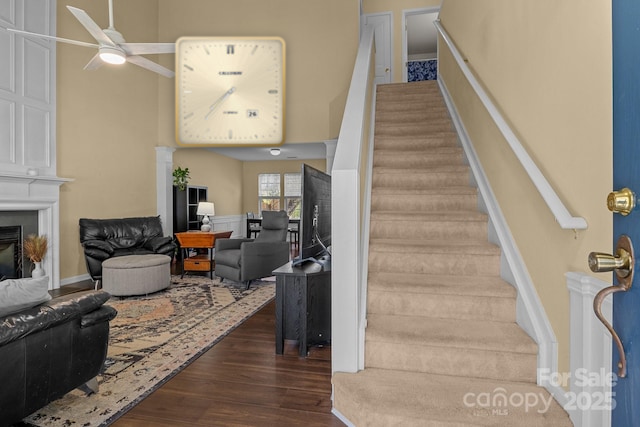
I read 7.37
